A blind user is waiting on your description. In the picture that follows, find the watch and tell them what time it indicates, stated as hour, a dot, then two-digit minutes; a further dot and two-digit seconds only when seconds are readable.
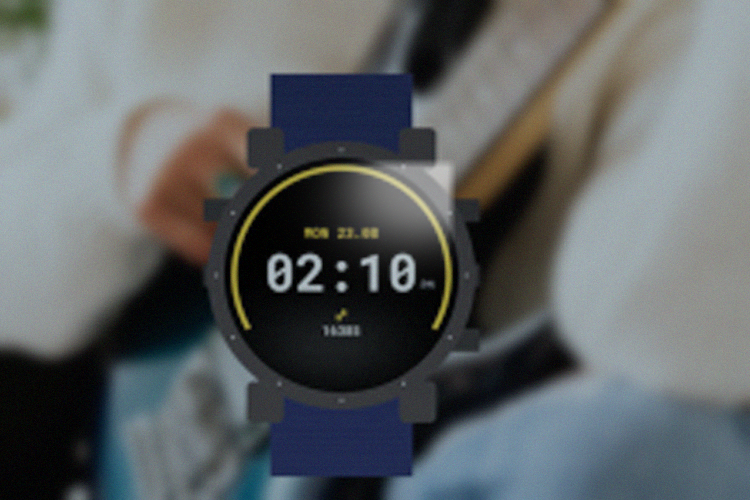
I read 2.10
